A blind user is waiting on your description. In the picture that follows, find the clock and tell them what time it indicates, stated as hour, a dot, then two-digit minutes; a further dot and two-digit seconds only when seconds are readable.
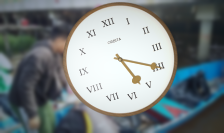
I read 5.20
